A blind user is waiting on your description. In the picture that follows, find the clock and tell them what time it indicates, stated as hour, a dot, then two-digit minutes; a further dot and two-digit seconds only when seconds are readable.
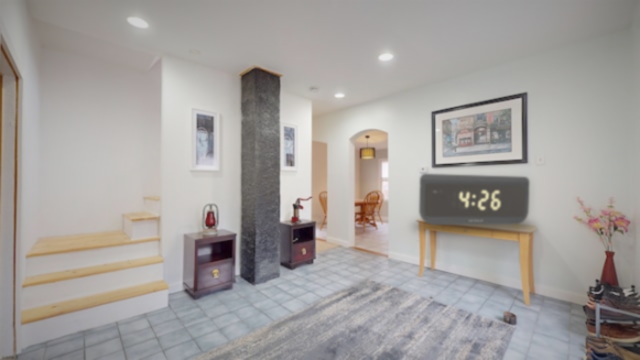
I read 4.26
